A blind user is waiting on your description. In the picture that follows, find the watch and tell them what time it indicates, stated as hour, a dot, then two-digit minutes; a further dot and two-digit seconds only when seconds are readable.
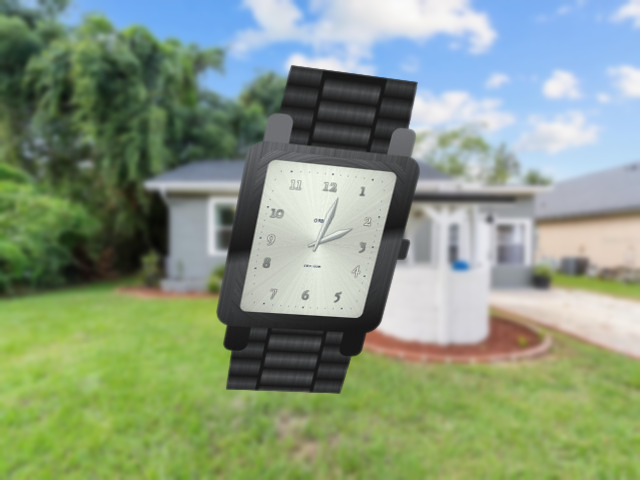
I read 2.02
